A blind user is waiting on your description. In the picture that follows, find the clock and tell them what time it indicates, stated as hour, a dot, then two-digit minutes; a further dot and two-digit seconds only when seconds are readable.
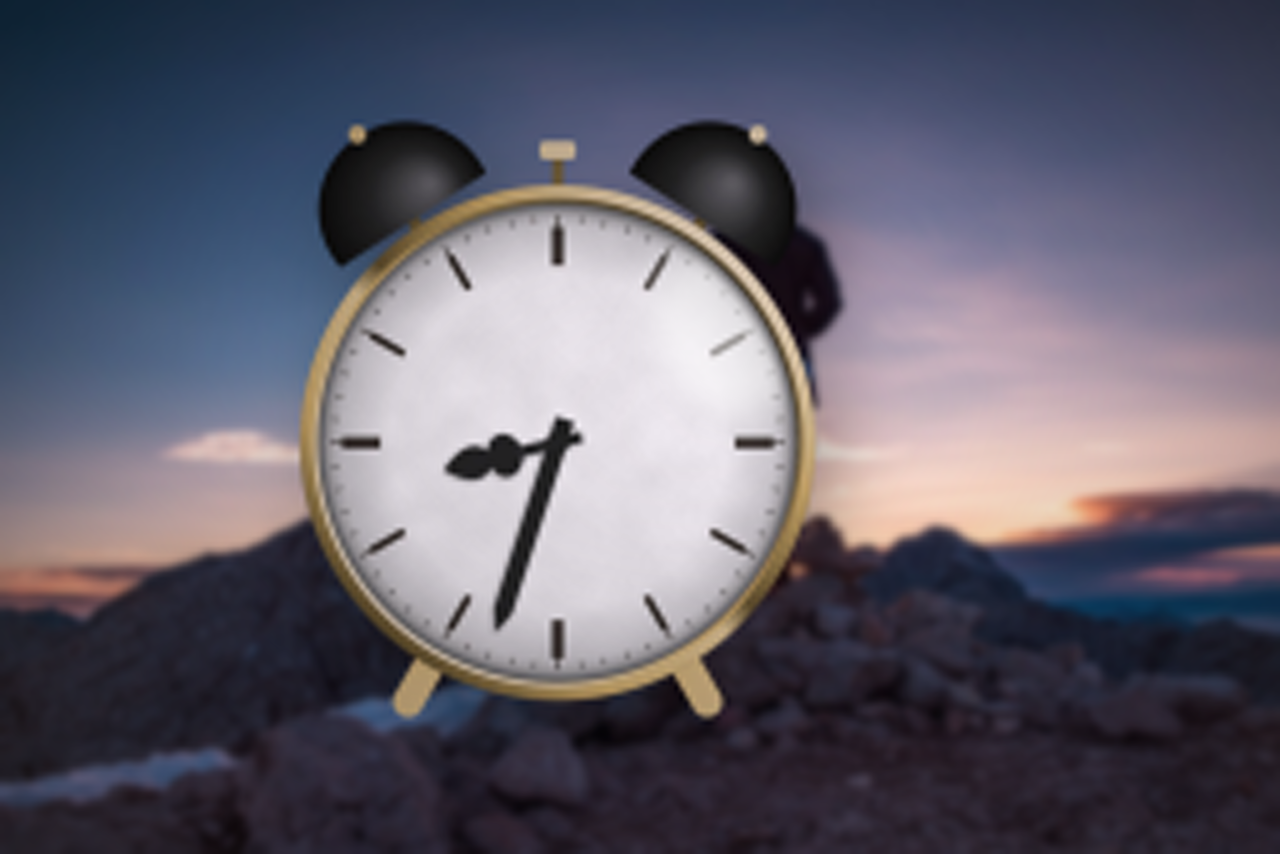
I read 8.33
